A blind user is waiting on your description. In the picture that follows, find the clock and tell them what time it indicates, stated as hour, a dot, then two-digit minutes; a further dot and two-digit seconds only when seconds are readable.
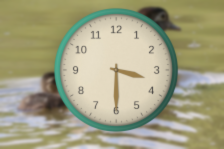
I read 3.30
